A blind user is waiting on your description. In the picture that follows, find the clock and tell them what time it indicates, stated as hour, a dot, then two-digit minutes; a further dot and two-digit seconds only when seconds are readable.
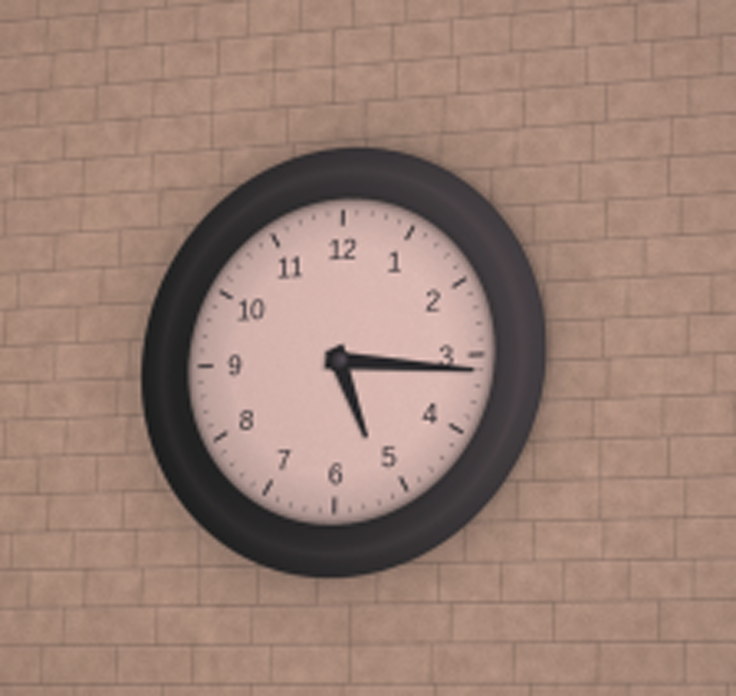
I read 5.16
